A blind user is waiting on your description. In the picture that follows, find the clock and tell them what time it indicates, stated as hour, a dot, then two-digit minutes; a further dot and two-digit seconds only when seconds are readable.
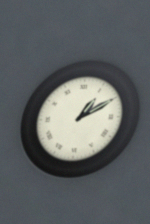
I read 1.10
